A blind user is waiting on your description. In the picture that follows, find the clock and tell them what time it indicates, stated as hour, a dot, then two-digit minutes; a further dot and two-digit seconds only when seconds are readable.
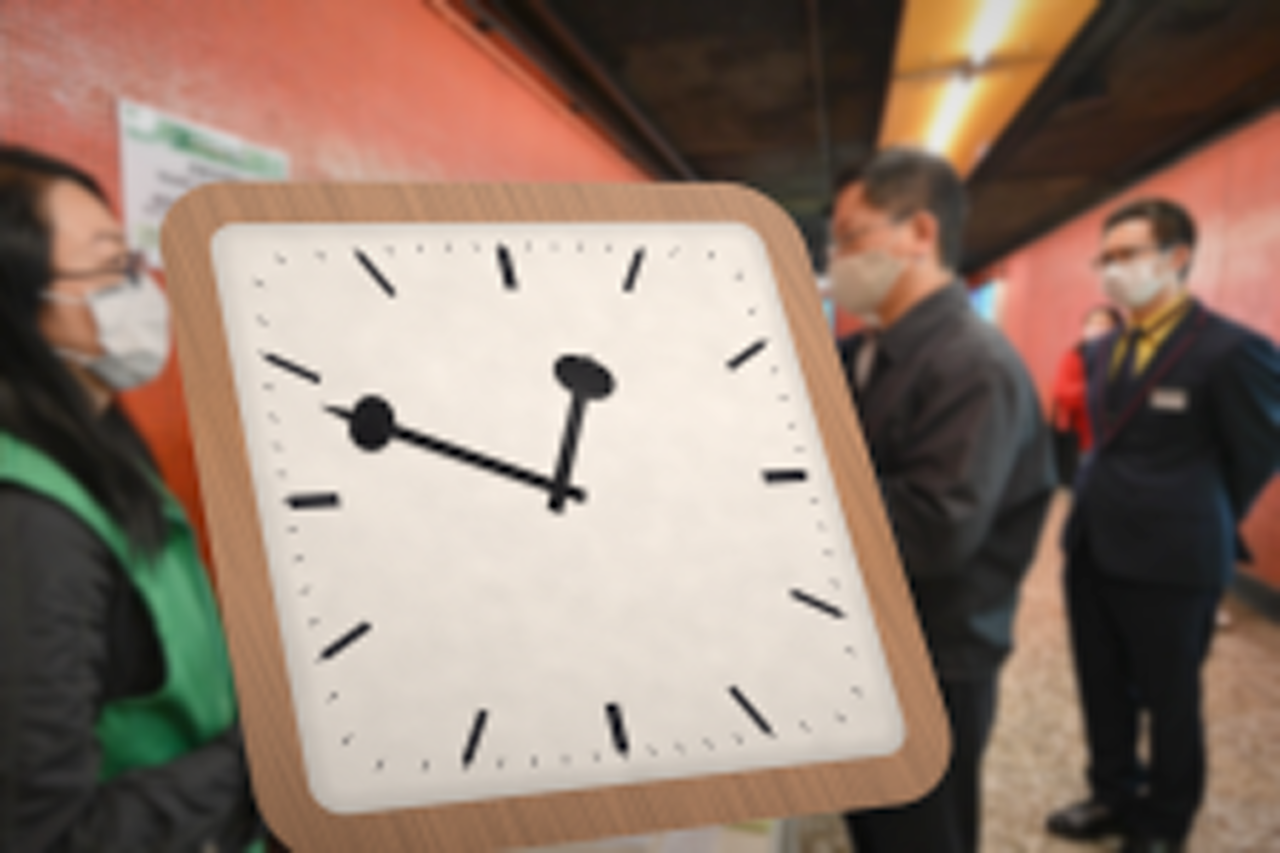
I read 12.49
